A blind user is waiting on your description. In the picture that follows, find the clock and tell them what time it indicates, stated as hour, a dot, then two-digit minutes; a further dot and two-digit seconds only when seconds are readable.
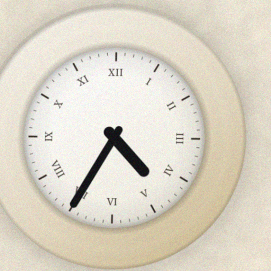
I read 4.35
